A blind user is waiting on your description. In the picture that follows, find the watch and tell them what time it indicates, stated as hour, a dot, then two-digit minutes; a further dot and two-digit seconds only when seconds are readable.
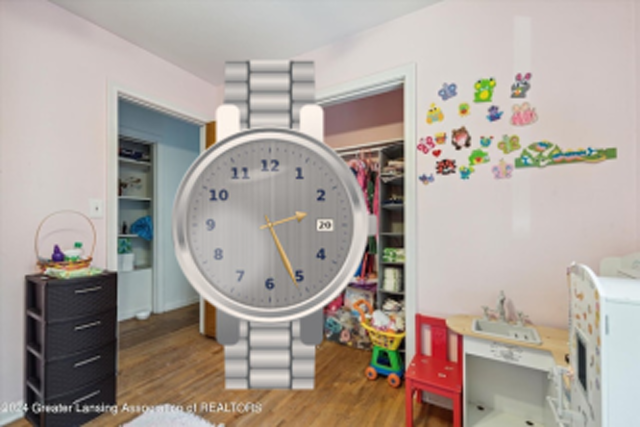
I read 2.26
